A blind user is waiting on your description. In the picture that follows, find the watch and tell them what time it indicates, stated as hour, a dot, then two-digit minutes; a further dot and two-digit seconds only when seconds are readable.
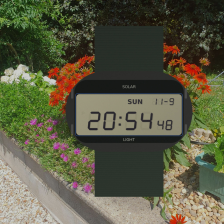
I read 20.54.48
